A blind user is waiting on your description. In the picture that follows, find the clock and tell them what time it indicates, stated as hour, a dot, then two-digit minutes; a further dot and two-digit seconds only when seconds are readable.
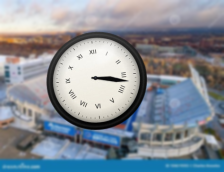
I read 3.17
